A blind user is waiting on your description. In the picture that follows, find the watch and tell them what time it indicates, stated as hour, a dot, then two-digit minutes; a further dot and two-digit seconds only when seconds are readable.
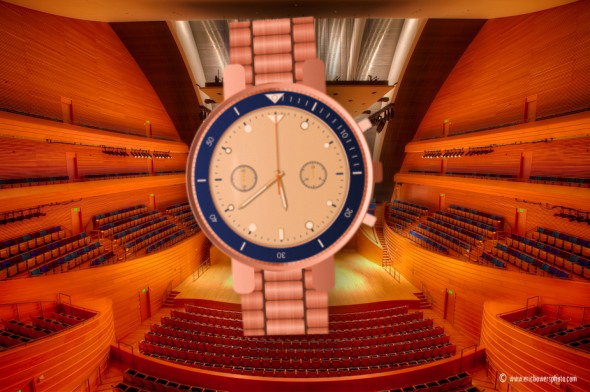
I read 5.39
